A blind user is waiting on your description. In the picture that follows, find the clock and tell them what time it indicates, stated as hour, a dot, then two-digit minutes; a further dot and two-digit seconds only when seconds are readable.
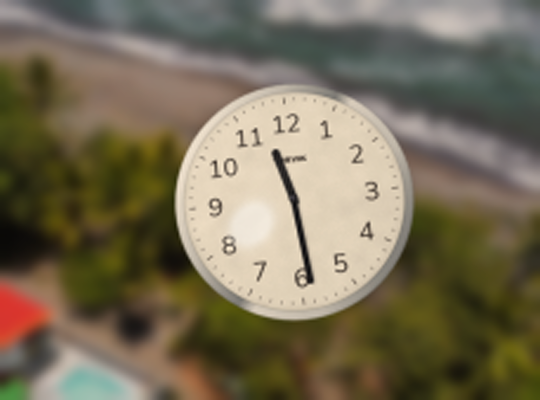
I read 11.29
